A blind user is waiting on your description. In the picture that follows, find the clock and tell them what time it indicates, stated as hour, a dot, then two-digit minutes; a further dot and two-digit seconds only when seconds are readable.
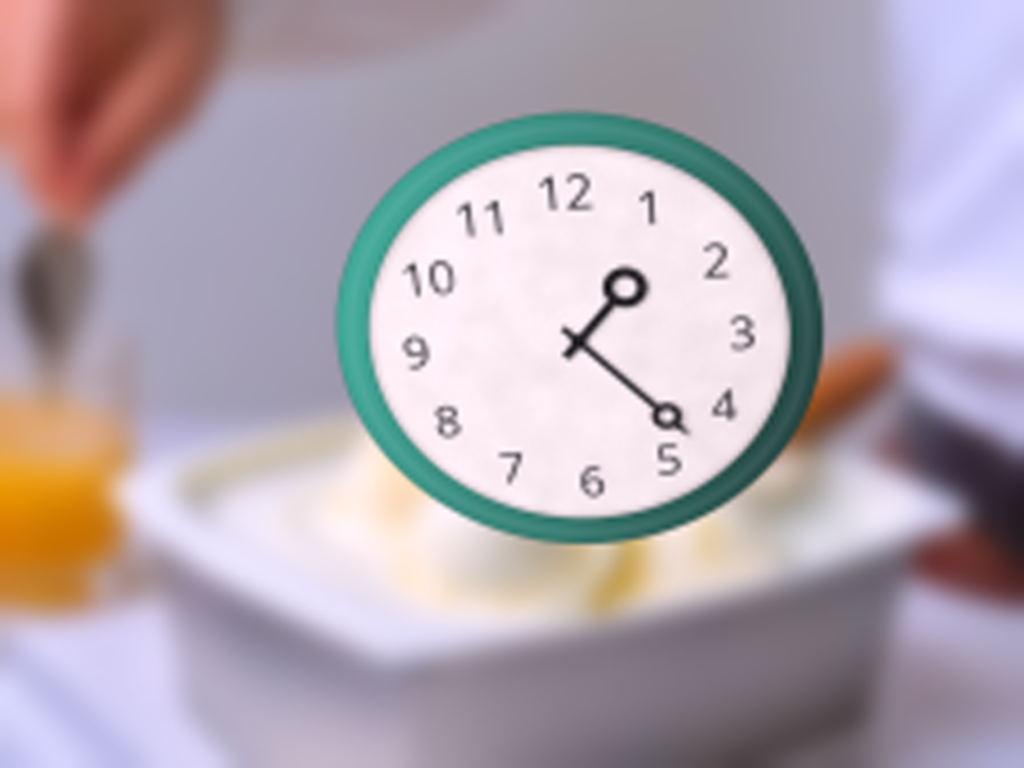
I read 1.23
